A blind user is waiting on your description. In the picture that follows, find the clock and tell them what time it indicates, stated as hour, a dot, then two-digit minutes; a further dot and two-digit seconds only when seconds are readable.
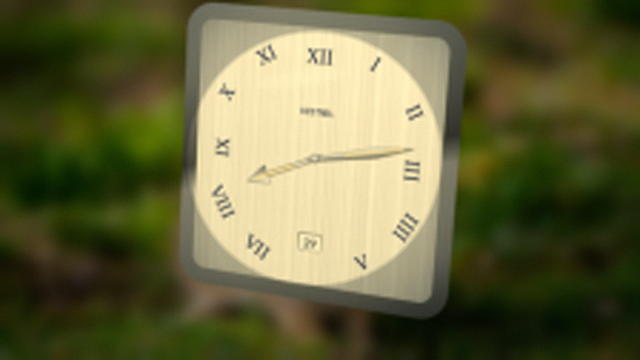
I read 8.13
